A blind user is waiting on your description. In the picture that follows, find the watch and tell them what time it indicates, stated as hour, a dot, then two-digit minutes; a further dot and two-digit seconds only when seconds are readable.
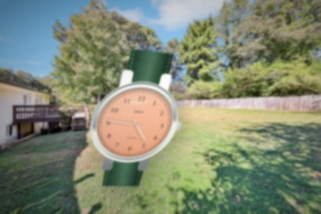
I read 4.46
